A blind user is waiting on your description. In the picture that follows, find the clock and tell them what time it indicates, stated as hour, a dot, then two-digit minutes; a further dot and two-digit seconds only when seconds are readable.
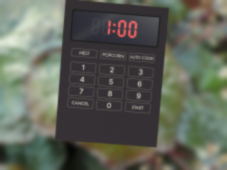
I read 1.00
